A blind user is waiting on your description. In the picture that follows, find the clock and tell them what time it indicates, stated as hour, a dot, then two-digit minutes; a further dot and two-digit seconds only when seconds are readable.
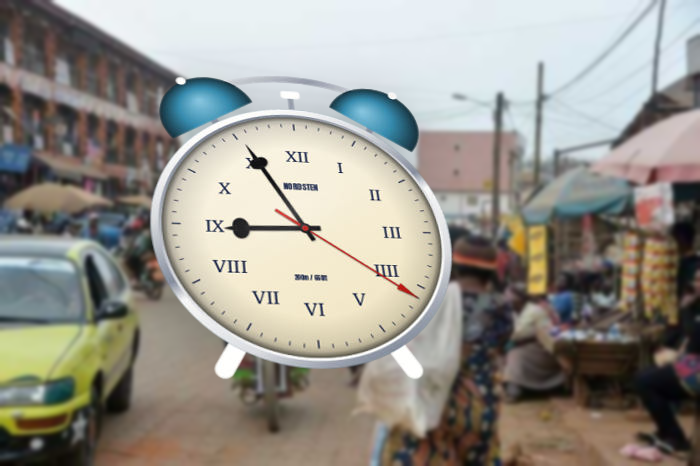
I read 8.55.21
